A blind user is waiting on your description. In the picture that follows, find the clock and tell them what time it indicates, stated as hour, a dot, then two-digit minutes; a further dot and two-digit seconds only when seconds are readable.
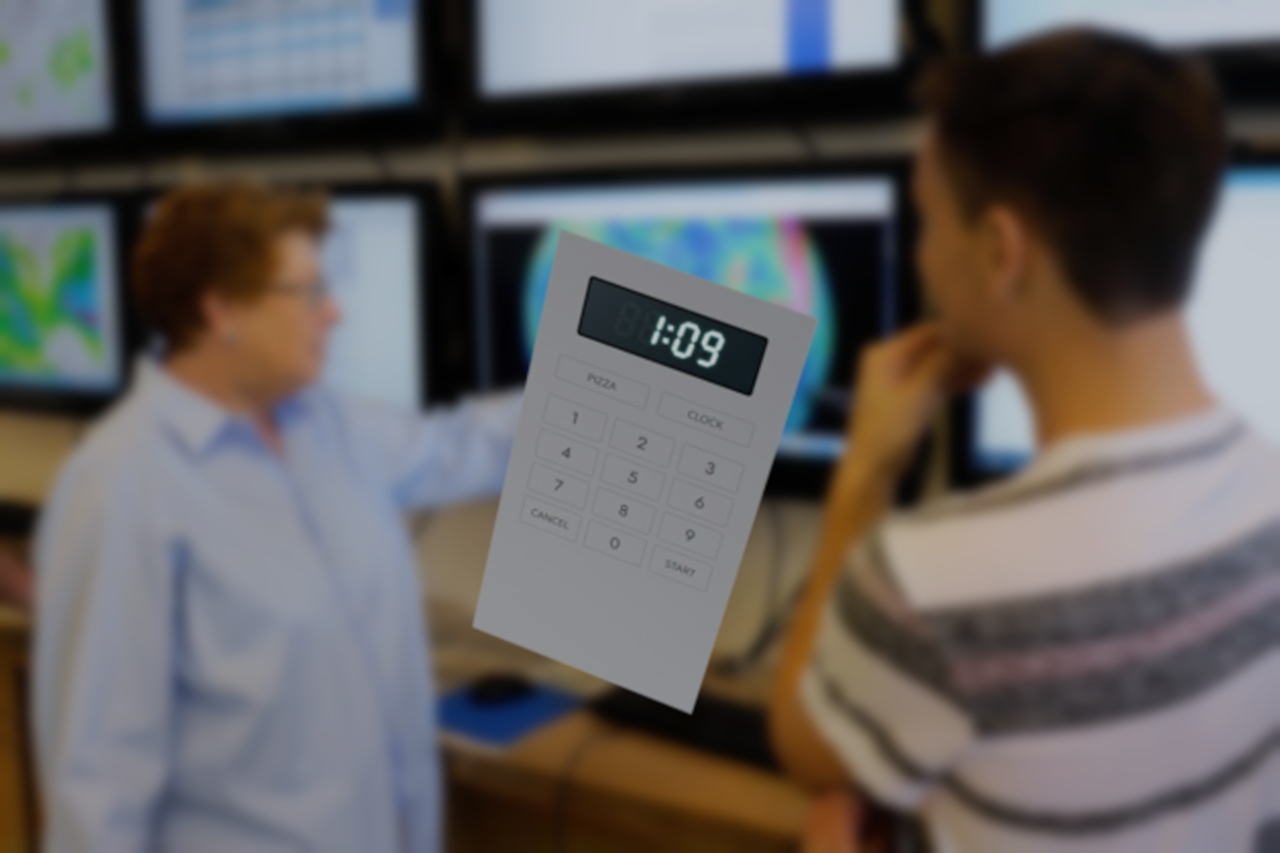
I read 1.09
